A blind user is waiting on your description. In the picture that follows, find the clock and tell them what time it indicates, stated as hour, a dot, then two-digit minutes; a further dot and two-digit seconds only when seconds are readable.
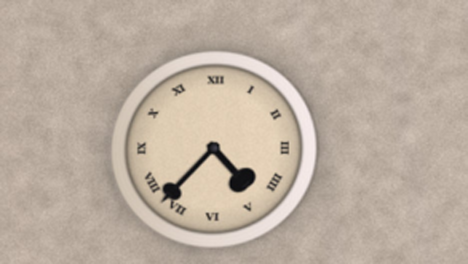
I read 4.37
